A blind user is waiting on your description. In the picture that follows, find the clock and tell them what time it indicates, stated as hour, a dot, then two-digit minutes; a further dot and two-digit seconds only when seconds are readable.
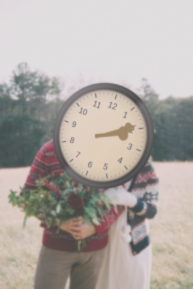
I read 2.09
